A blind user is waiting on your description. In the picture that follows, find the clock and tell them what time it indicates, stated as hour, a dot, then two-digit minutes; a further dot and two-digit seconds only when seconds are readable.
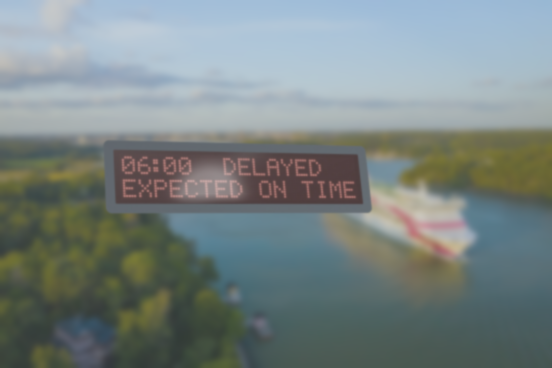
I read 6.00
